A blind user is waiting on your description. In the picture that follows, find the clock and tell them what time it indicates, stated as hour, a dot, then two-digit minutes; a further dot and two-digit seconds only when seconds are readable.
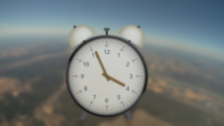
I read 3.56
